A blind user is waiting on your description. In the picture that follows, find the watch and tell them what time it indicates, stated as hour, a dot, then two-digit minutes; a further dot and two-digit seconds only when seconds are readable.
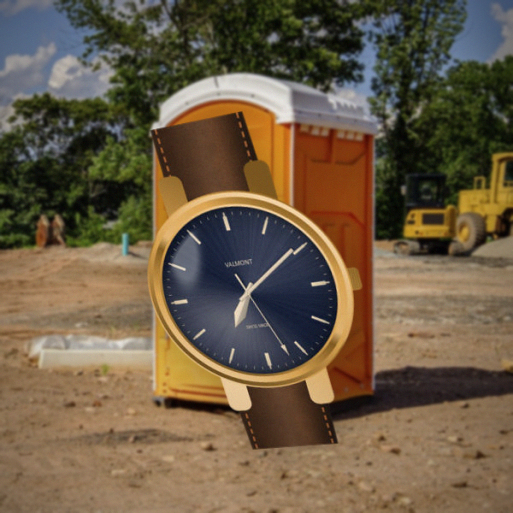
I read 7.09.27
